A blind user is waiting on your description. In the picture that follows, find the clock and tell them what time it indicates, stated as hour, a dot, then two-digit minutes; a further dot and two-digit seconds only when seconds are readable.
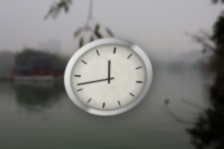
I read 11.42
